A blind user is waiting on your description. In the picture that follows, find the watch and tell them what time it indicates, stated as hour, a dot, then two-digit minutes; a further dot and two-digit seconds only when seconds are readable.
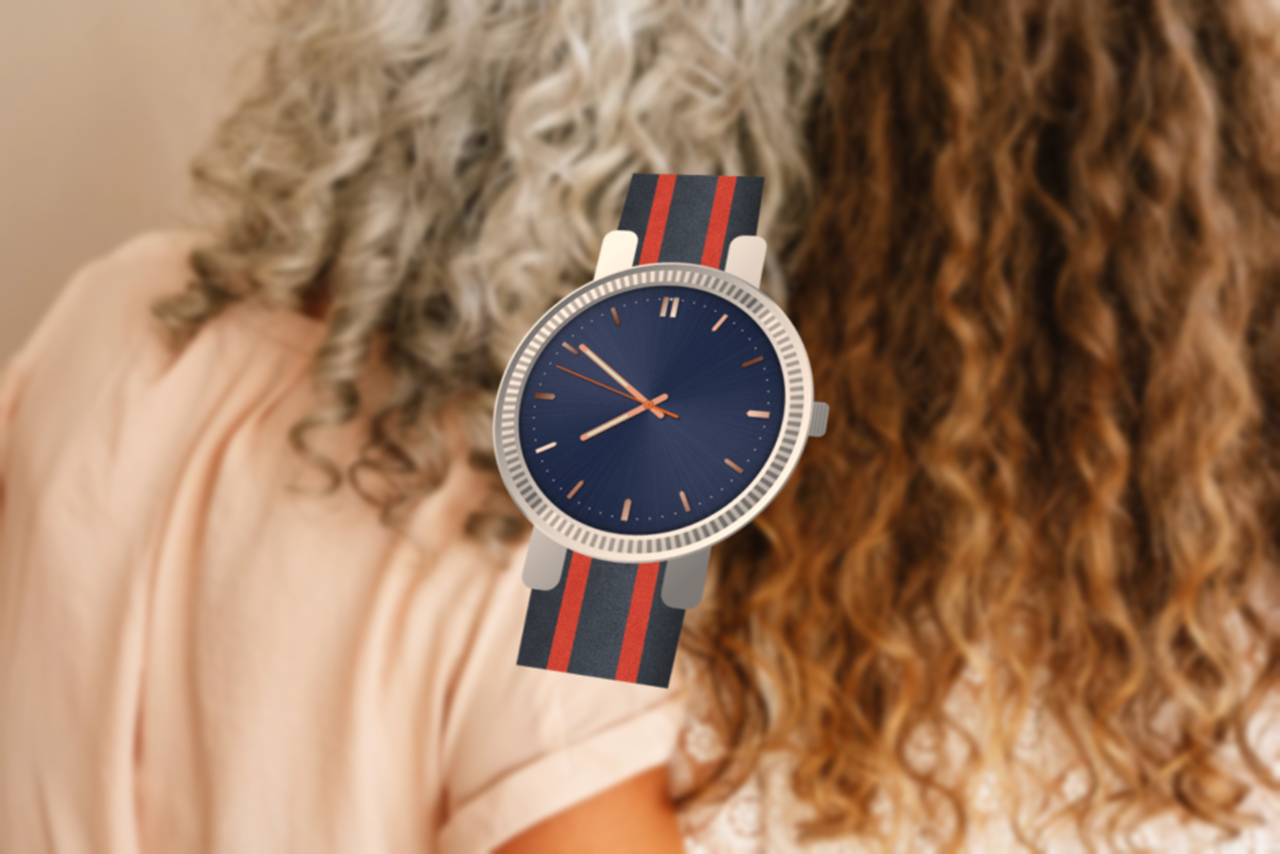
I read 7.50.48
